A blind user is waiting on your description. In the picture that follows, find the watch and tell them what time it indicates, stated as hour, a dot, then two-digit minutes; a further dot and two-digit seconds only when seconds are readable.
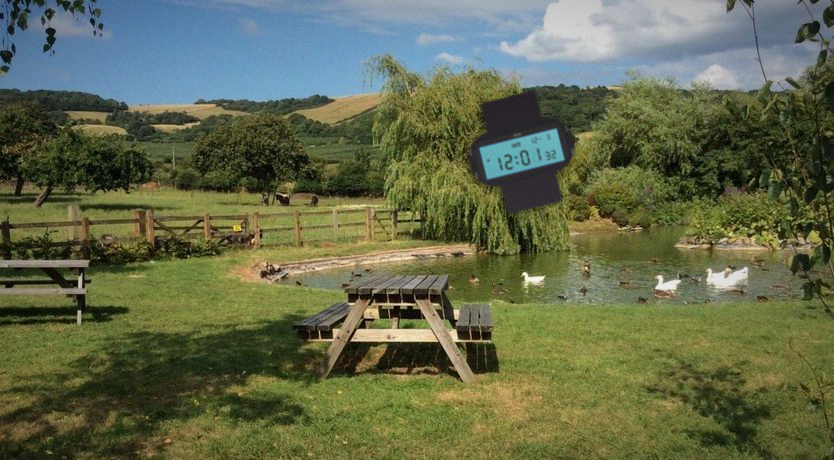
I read 12.01
